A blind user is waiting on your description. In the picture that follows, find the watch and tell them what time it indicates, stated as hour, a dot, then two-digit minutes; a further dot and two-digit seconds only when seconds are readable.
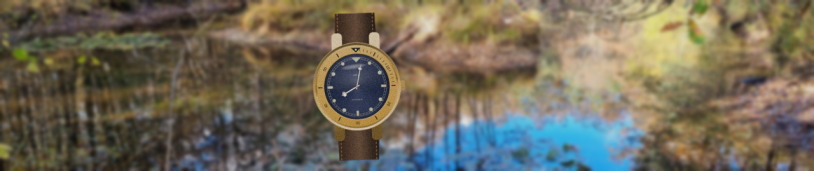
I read 8.02
